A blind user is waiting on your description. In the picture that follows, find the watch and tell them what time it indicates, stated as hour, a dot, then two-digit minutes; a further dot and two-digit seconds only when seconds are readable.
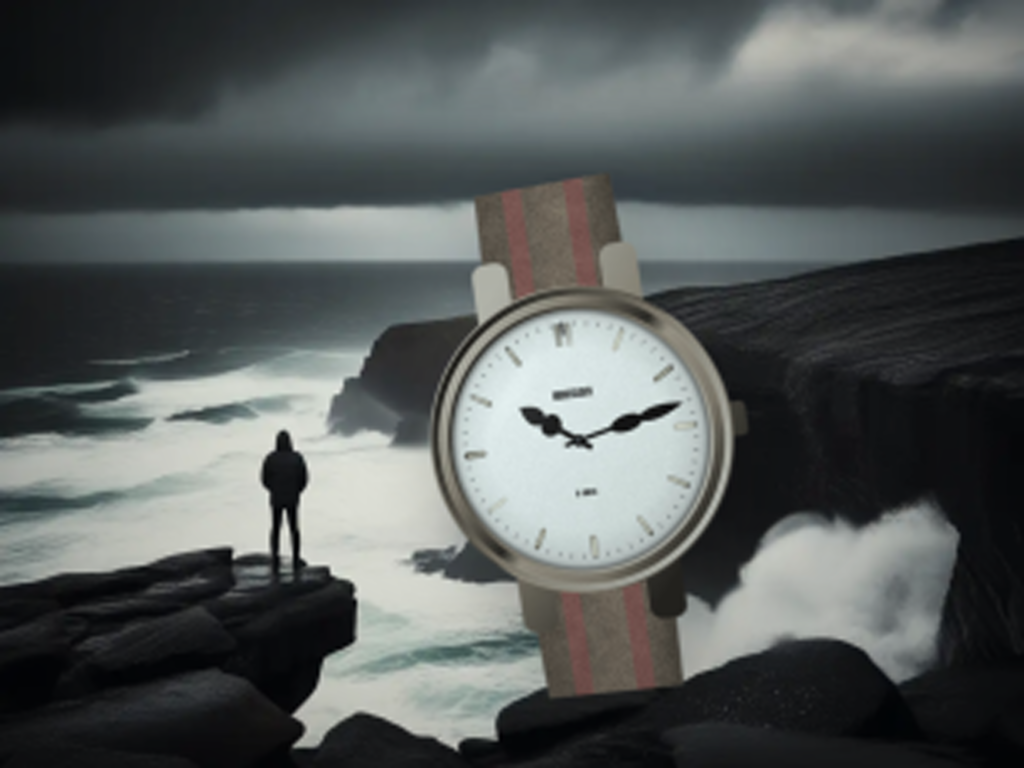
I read 10.13
